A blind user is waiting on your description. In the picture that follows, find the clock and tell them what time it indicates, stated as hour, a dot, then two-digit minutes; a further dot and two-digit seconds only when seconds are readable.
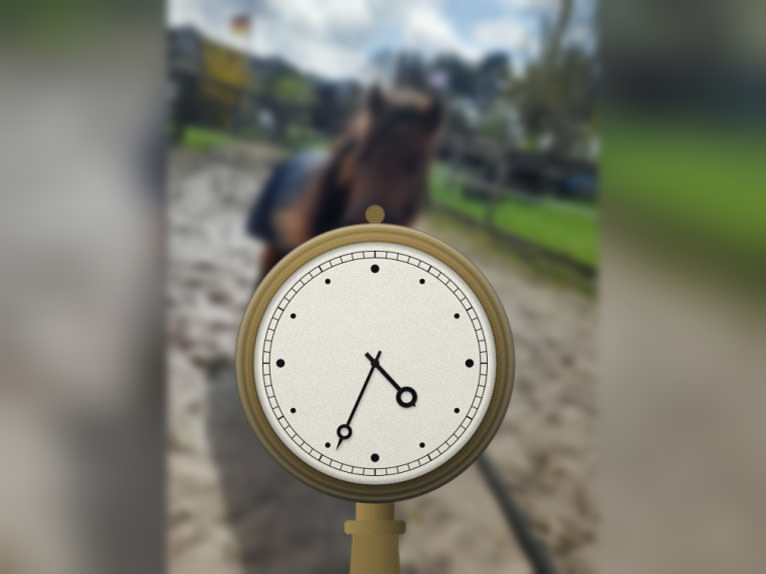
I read 4.34
